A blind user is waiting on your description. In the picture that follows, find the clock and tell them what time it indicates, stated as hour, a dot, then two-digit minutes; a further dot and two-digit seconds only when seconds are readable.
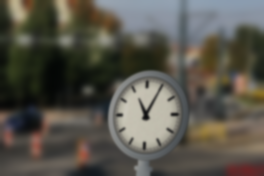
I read 11.05
